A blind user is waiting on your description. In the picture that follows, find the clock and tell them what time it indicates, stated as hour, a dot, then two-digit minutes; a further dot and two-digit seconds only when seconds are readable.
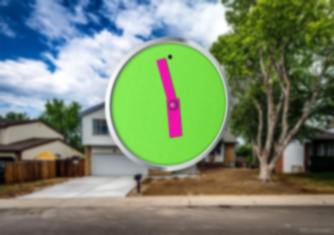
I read 5.58
